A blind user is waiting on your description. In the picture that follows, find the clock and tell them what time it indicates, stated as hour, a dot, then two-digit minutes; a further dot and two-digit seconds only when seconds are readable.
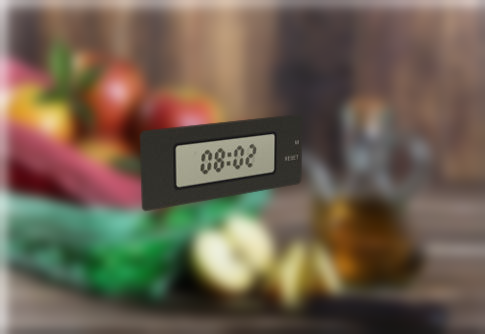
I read 8.02
